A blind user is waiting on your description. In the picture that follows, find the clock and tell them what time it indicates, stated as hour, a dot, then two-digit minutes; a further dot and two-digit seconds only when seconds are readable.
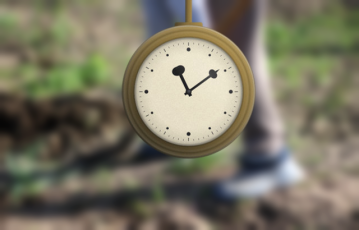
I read 11.09
